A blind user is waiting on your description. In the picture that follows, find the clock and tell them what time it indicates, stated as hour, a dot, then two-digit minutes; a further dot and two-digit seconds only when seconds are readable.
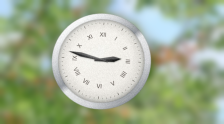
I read 2.47
